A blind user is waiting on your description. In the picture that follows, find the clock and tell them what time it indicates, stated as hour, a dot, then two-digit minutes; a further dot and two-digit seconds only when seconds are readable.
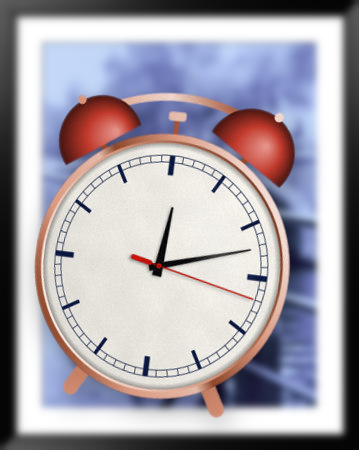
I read 12.12.17
